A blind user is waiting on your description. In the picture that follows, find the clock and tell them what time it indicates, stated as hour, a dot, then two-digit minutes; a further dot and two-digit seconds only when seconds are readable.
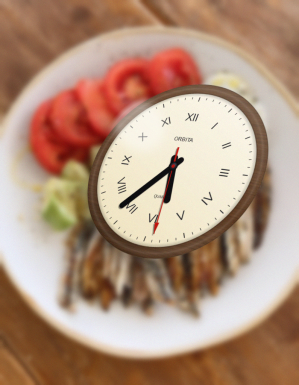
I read 5.36.29
